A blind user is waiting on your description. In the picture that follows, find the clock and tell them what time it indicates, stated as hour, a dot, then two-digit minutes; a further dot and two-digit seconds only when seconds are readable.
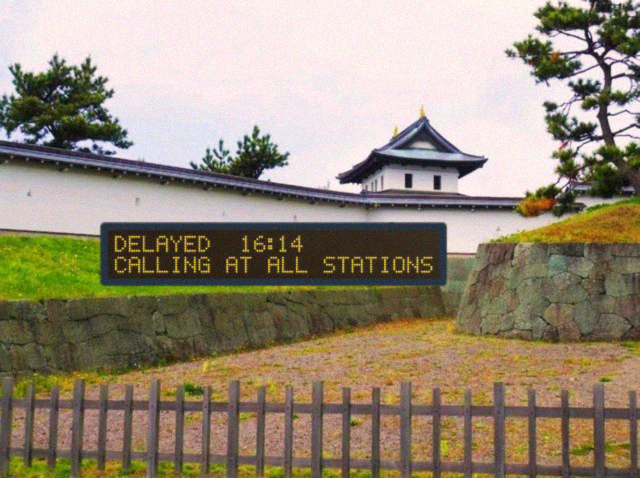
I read 16.14
